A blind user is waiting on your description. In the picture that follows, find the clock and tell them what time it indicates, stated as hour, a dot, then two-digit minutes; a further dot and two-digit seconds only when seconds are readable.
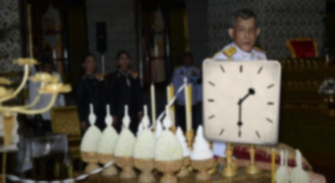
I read 1.30
